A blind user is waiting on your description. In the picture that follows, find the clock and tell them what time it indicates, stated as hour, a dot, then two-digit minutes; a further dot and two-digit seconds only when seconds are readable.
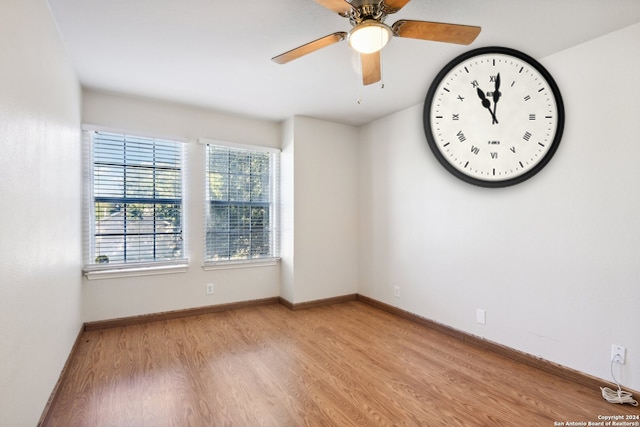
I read 11.01
